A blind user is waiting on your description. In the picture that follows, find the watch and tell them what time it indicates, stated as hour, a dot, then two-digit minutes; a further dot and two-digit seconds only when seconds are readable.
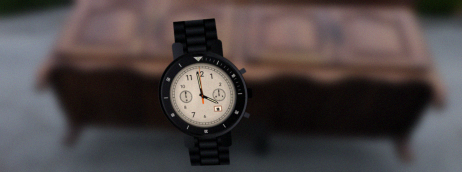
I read 3.59
